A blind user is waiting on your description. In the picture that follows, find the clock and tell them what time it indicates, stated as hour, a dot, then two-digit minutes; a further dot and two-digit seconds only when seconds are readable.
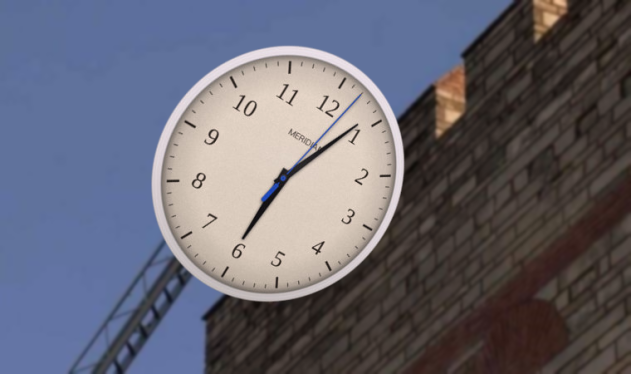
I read 6.04.02
